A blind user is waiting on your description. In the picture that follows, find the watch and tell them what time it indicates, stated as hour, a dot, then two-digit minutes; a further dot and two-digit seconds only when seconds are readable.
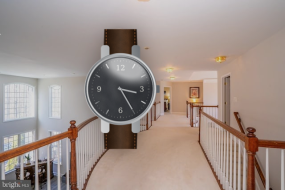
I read 3.25
